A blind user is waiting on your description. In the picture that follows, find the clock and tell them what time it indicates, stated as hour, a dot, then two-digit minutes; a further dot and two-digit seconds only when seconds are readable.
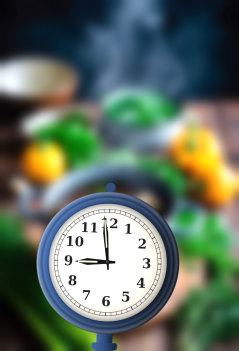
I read 8.59
